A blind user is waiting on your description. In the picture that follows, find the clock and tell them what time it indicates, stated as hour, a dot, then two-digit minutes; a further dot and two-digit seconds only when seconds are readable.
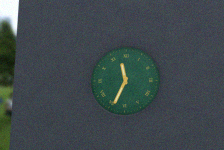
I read 11.34
